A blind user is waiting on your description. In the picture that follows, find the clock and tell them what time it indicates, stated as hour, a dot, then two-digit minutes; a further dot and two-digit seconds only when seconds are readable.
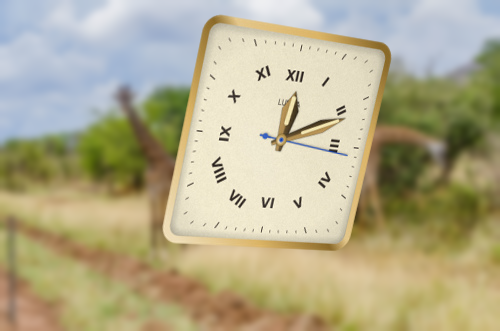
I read 12.11.16
